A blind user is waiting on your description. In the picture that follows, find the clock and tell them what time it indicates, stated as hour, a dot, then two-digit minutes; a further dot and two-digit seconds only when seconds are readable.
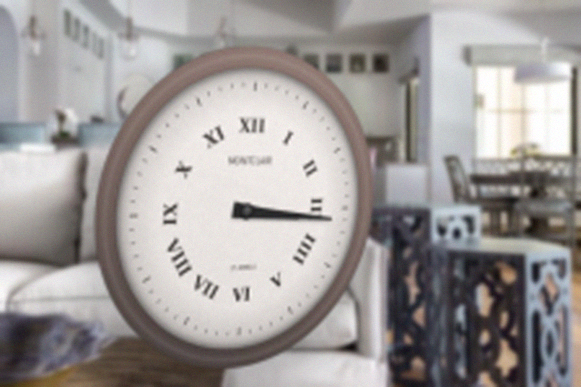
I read 3.16
